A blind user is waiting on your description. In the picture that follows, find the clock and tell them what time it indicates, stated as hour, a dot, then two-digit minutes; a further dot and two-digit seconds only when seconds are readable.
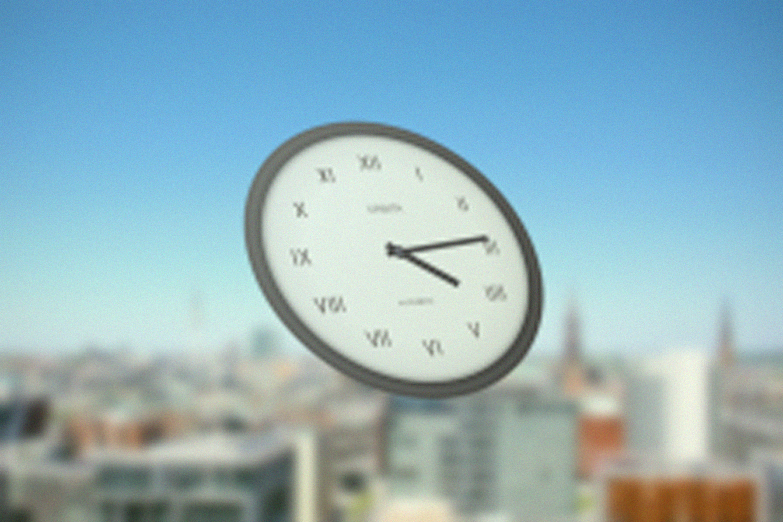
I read 4.14
